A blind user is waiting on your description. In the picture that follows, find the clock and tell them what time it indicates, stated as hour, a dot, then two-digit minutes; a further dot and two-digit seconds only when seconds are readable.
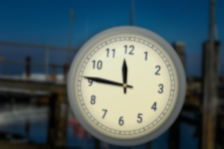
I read 11.46
